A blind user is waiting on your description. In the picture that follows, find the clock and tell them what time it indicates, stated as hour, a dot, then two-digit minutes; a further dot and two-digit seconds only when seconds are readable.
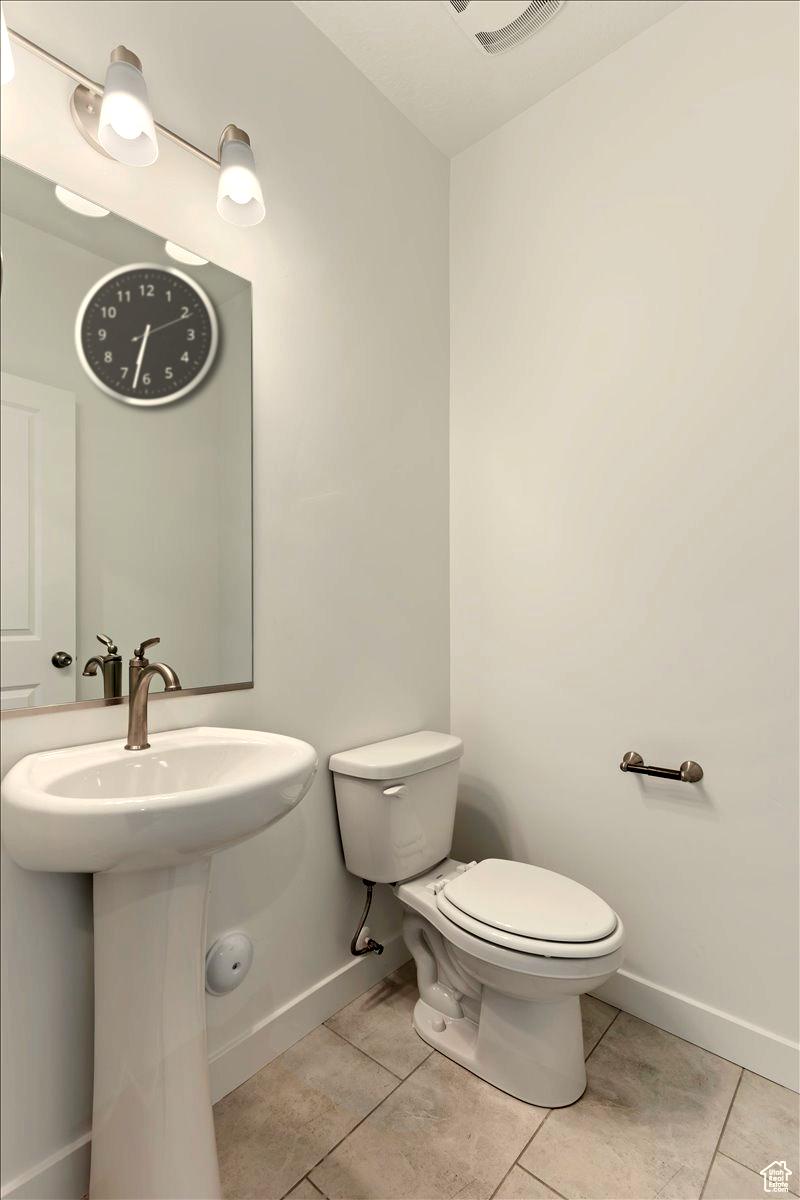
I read 6.32.11
